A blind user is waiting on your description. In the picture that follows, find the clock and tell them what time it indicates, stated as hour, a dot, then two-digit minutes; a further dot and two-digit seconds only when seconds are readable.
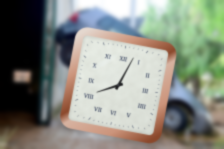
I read 8.03
